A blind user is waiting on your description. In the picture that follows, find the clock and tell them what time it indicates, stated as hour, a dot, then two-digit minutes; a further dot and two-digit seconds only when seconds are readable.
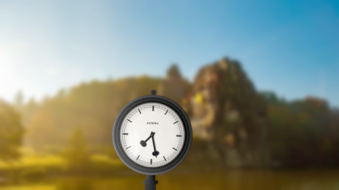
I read 7.28
